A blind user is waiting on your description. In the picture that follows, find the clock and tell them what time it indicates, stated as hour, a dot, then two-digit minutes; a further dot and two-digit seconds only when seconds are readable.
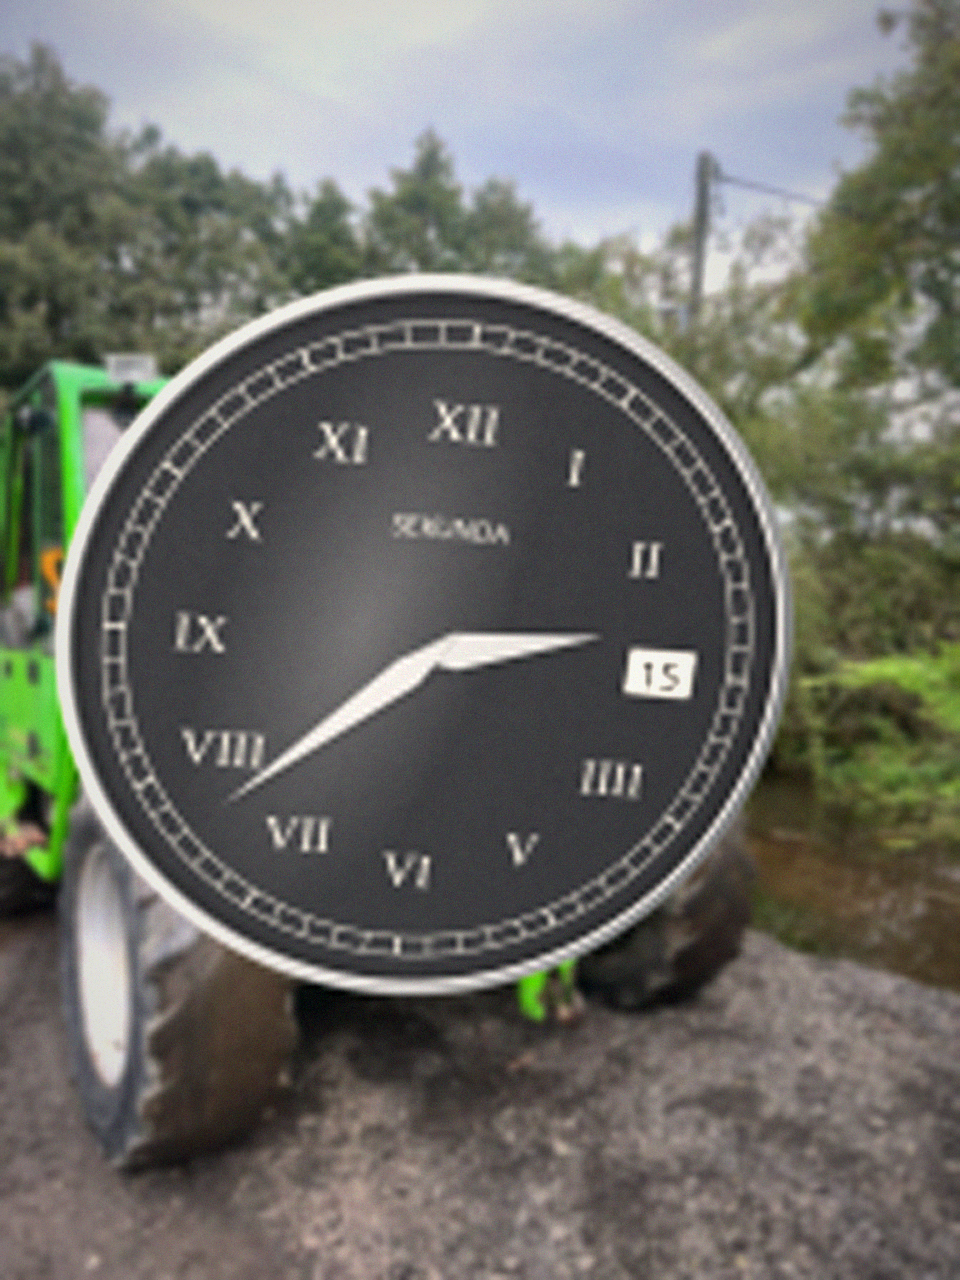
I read 2.38
